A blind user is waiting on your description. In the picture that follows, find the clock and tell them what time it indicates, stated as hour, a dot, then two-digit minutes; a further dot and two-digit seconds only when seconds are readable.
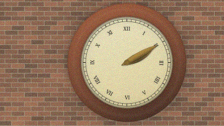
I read 2.10
